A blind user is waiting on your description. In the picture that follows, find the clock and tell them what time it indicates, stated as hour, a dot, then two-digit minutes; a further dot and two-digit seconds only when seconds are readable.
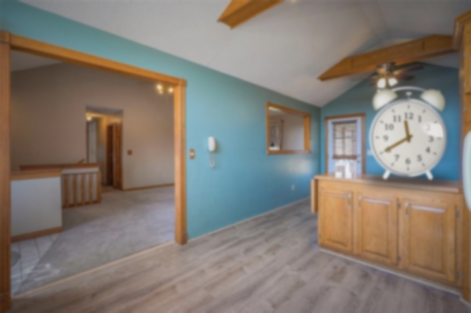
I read 11.40
